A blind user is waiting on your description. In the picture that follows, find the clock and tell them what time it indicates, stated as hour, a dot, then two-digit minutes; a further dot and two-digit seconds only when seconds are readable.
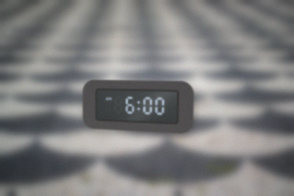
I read 6.00
